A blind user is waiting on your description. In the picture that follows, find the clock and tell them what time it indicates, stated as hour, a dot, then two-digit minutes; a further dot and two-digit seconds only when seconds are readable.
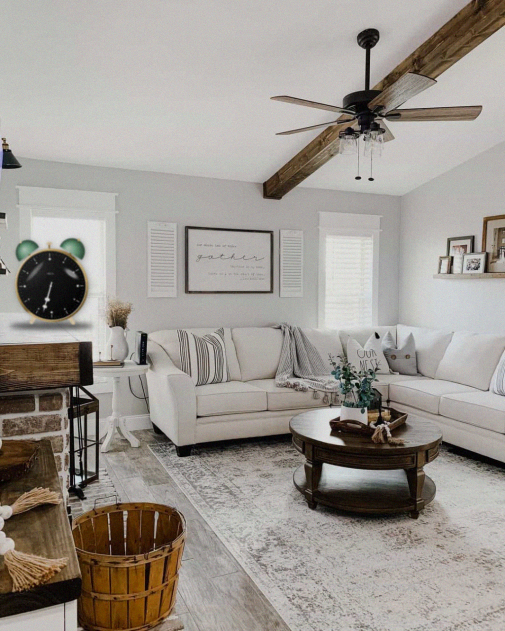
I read 6.33
